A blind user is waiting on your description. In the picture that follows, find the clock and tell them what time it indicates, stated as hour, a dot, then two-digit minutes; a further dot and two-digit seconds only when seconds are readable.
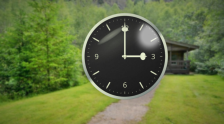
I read 3.00
